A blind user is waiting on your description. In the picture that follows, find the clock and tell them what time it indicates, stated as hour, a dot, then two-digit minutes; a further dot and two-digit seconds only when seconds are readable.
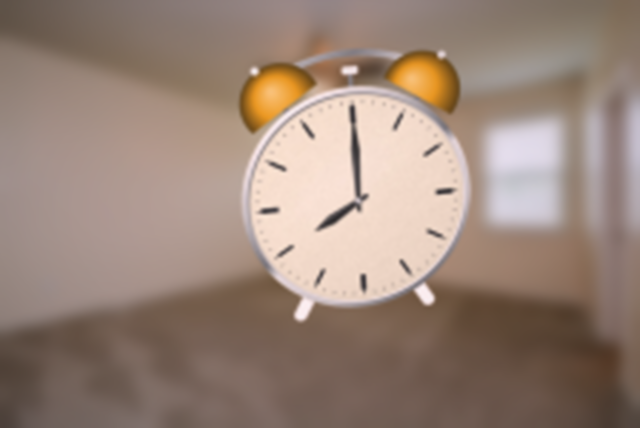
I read 8.00
